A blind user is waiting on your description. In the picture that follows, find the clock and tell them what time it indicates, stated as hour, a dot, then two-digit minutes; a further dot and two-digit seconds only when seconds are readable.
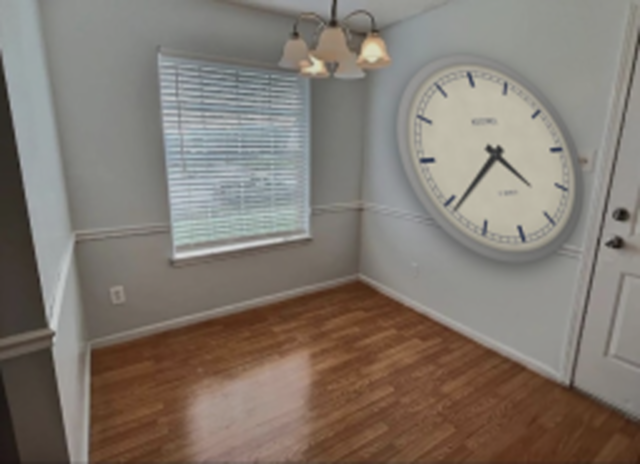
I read 4.39
